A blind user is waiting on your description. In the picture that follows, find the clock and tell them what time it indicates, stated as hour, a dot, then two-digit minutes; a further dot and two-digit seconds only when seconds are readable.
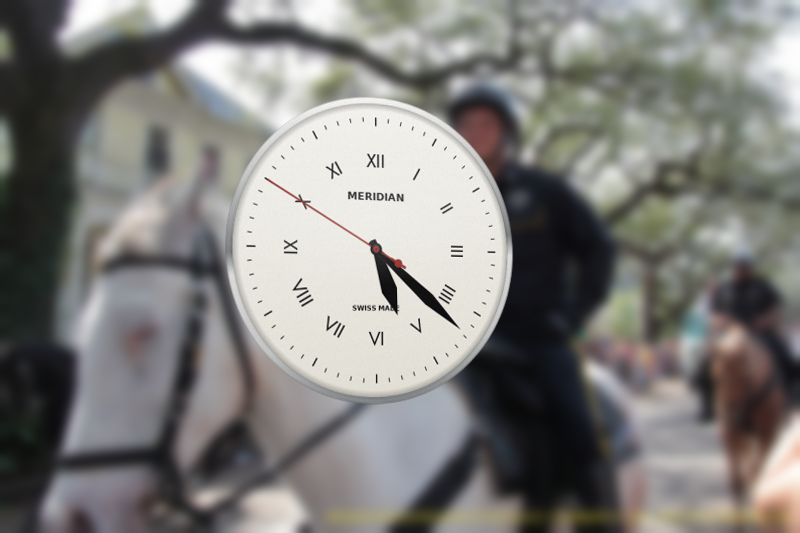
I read 5.21.50
